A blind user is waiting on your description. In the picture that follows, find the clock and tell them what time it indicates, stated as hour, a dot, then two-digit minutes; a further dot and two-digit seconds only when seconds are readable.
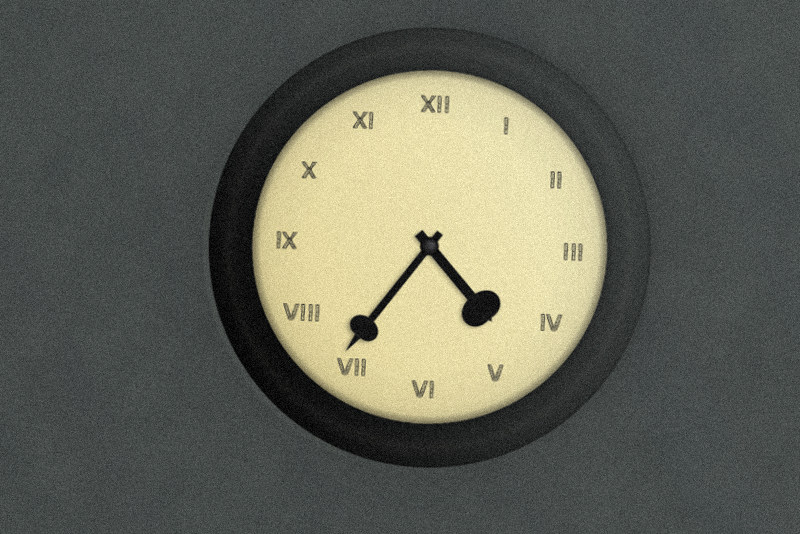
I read 4.36
